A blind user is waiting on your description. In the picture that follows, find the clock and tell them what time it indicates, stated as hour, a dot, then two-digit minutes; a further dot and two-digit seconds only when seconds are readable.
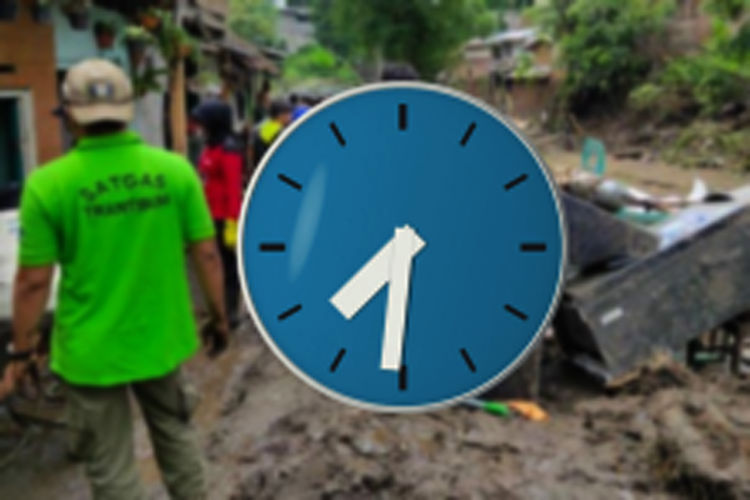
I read 7.31
